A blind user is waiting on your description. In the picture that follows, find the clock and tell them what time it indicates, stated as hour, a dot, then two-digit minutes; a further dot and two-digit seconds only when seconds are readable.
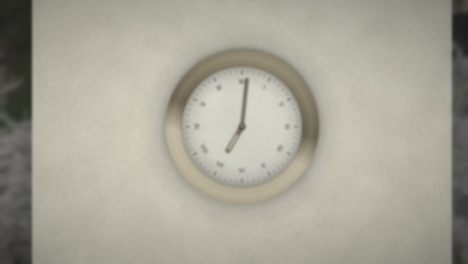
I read 7.01
